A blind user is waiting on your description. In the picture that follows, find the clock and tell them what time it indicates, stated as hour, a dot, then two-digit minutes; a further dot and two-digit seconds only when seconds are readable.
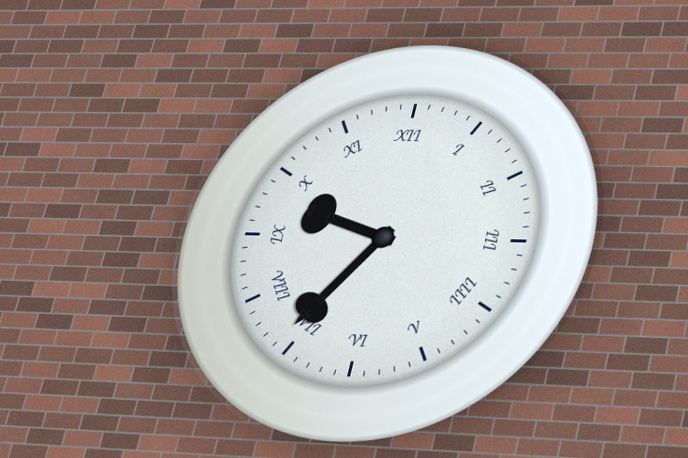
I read 9.36
